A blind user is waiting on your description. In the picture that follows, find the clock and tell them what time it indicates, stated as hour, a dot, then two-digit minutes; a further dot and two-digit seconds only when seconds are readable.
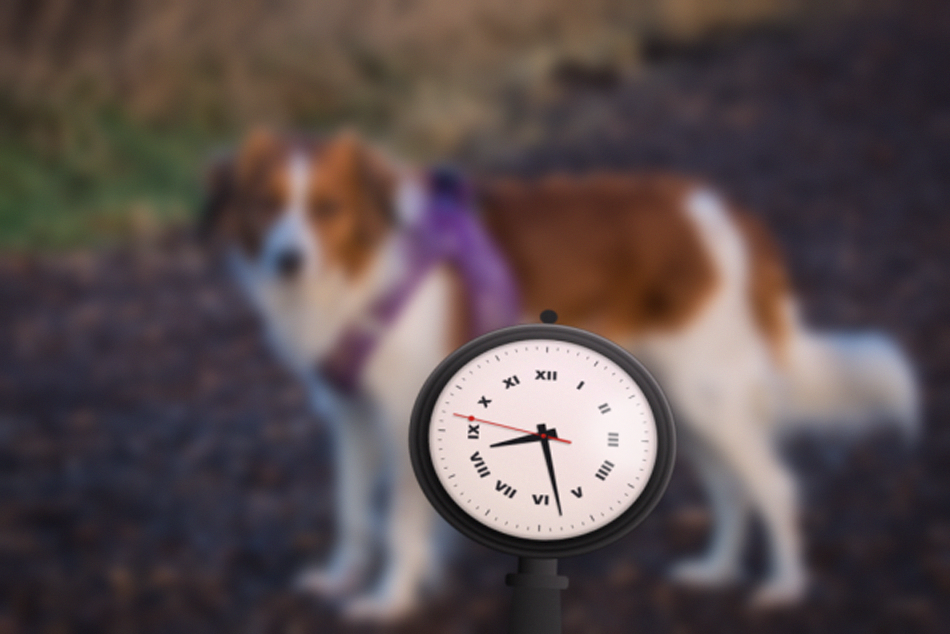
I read 8.27.47
